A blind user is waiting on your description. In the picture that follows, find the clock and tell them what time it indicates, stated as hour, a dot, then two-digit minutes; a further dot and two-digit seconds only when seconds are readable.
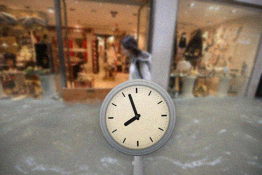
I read 7.57
